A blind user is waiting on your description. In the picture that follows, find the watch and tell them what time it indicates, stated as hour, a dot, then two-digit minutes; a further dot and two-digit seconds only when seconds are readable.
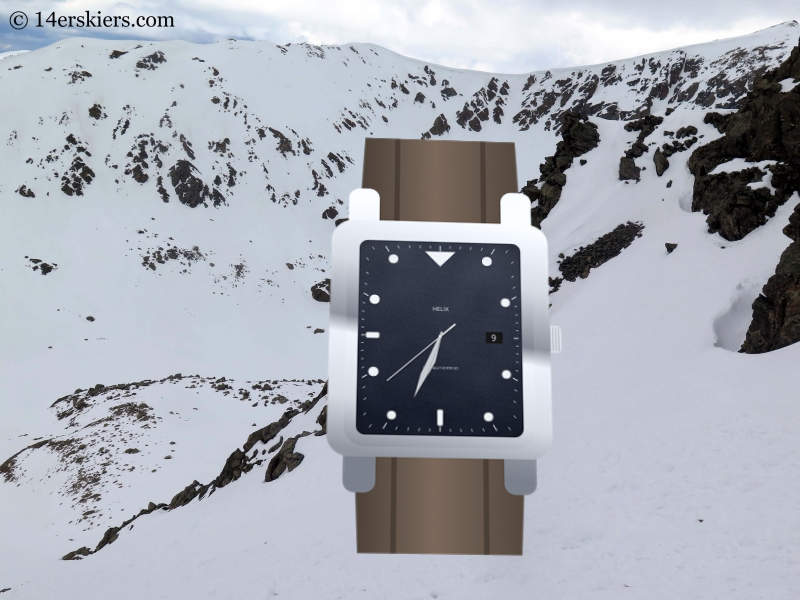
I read 6.33.38
